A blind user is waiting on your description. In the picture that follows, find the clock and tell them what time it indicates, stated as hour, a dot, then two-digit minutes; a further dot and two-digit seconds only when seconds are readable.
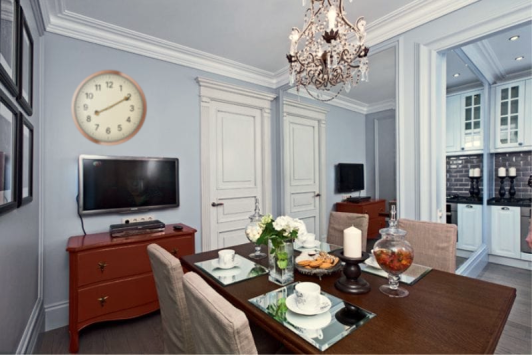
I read 8.10
